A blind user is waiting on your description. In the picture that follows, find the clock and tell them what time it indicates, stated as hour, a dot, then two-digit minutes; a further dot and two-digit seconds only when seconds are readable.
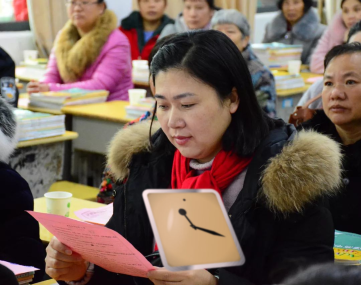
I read 11.19
